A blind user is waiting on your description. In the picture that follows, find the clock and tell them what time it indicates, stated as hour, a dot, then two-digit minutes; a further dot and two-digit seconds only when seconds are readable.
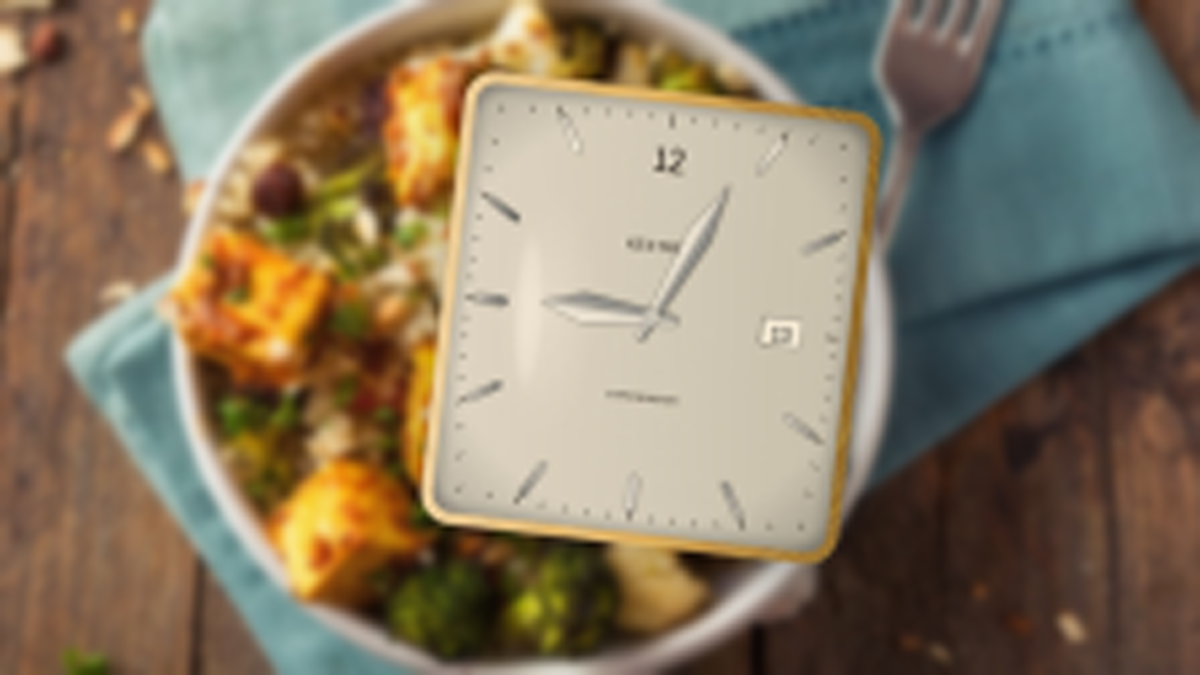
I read 9.04
